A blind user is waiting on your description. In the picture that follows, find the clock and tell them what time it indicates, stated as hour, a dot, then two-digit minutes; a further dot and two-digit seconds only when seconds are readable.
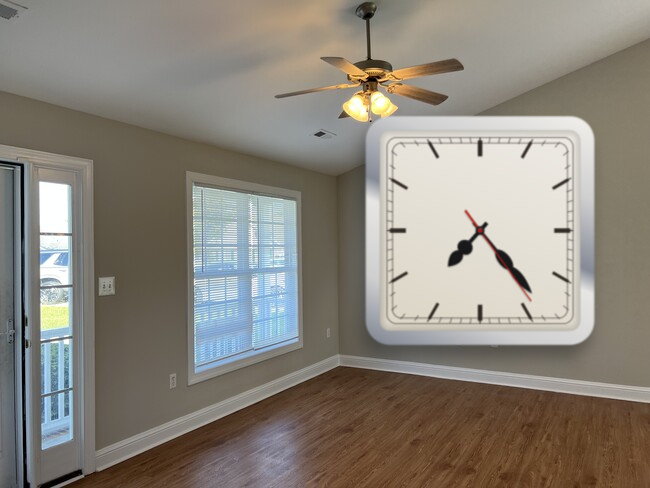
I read 7.23.24
